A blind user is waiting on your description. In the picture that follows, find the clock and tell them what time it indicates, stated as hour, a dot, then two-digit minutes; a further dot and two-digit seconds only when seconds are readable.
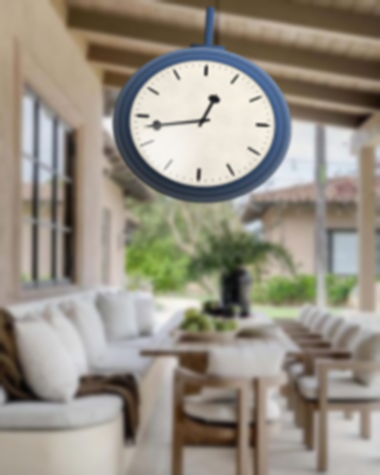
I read 12.43
